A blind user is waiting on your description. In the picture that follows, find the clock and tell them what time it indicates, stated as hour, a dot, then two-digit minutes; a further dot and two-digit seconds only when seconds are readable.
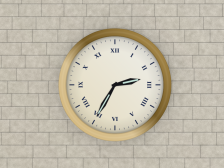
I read 2.35
